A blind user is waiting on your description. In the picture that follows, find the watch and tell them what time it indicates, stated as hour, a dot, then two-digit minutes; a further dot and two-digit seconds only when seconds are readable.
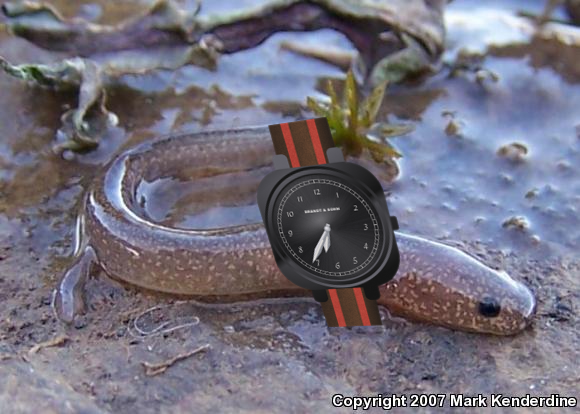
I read 6.36
